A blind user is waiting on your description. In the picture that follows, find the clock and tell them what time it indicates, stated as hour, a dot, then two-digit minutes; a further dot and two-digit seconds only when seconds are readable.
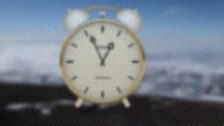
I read 12.56
